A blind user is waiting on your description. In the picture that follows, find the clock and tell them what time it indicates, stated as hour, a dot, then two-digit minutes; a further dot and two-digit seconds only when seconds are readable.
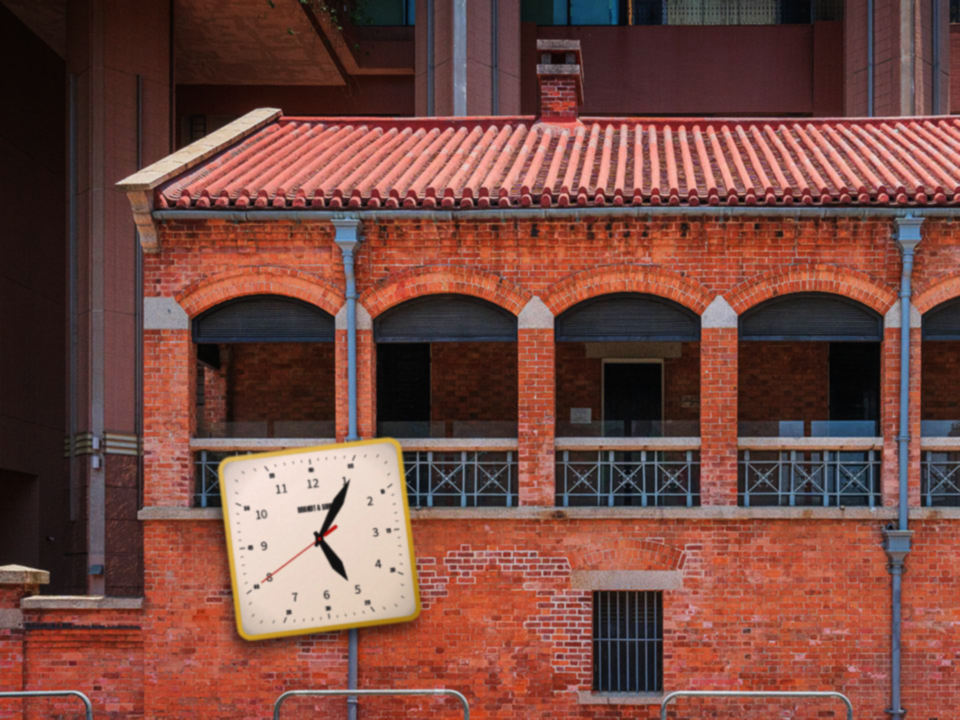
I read 5.05.40
